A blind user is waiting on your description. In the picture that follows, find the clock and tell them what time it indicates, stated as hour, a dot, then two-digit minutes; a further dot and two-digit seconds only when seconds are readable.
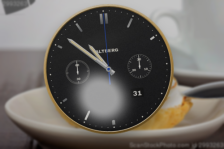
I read 10.52
